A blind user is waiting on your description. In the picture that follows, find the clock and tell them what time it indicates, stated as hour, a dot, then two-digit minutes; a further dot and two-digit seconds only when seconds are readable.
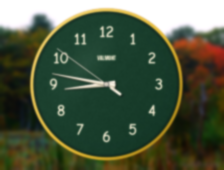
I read 8.46.51
